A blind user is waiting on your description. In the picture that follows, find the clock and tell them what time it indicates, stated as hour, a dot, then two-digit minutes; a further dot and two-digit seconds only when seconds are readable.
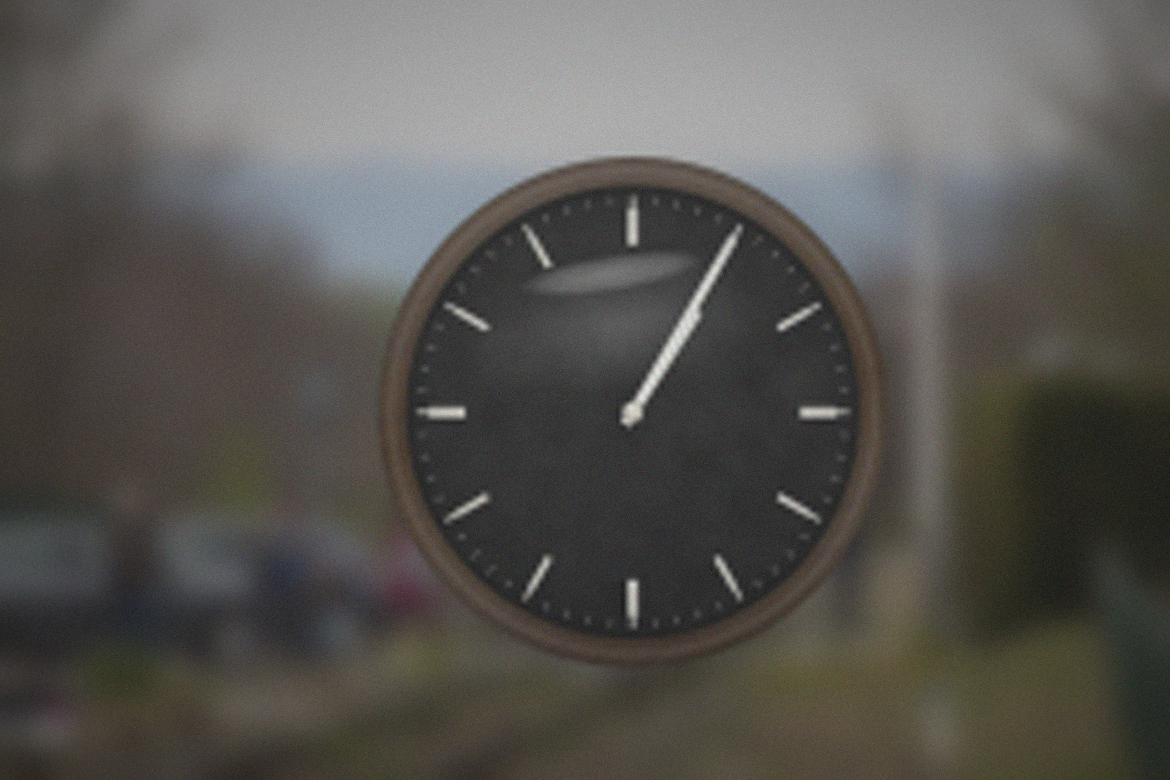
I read 1.05
